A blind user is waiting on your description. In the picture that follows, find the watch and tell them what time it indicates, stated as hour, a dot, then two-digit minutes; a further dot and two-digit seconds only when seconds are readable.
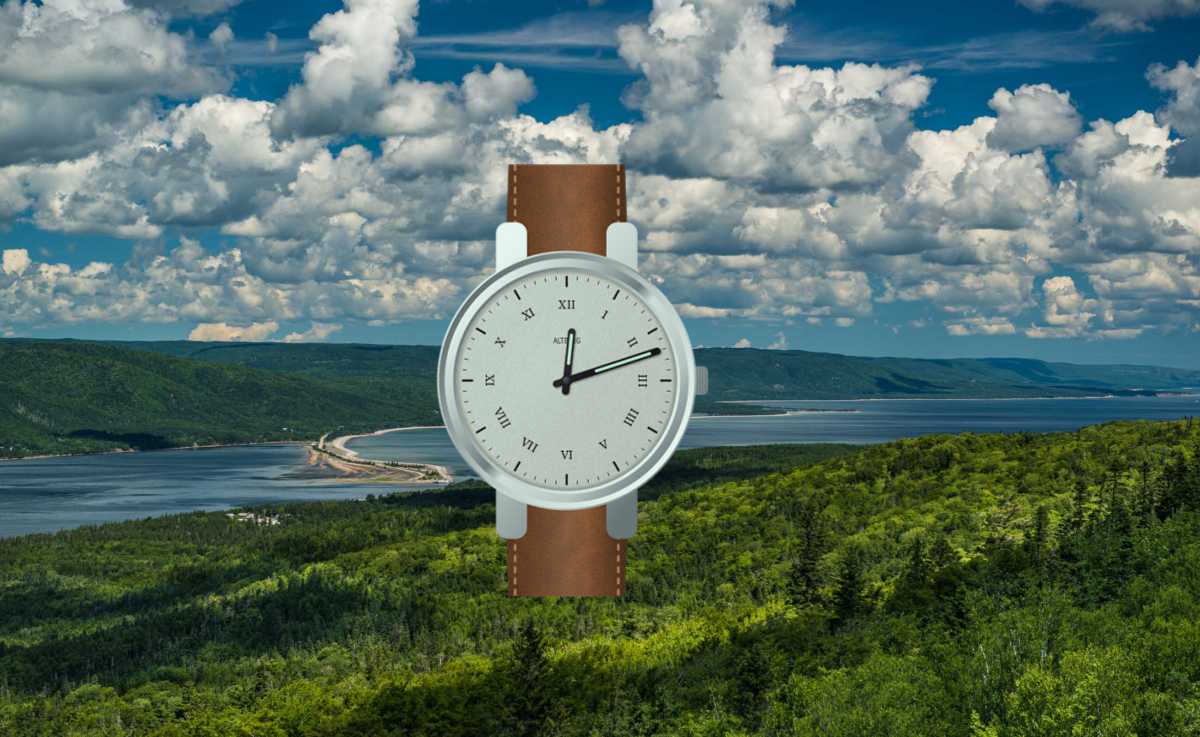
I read 12.12
